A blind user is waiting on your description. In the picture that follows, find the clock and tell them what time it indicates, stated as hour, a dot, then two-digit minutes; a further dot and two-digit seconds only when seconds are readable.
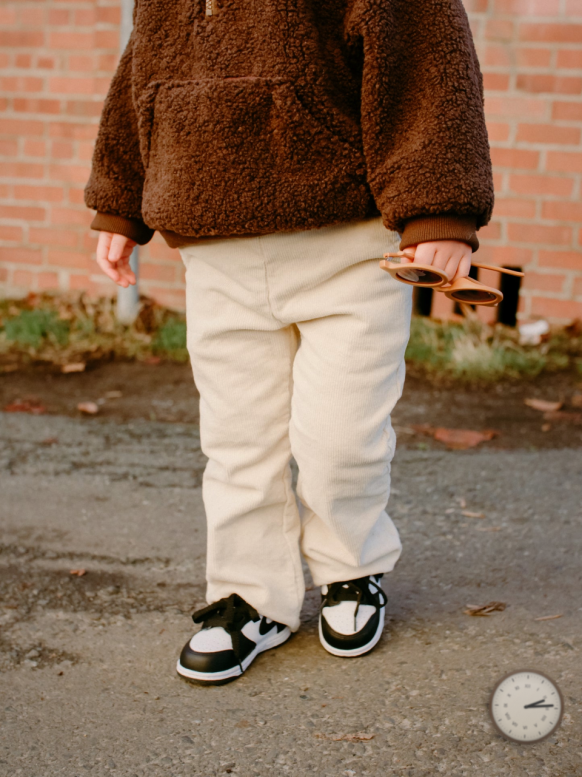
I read 2.14
